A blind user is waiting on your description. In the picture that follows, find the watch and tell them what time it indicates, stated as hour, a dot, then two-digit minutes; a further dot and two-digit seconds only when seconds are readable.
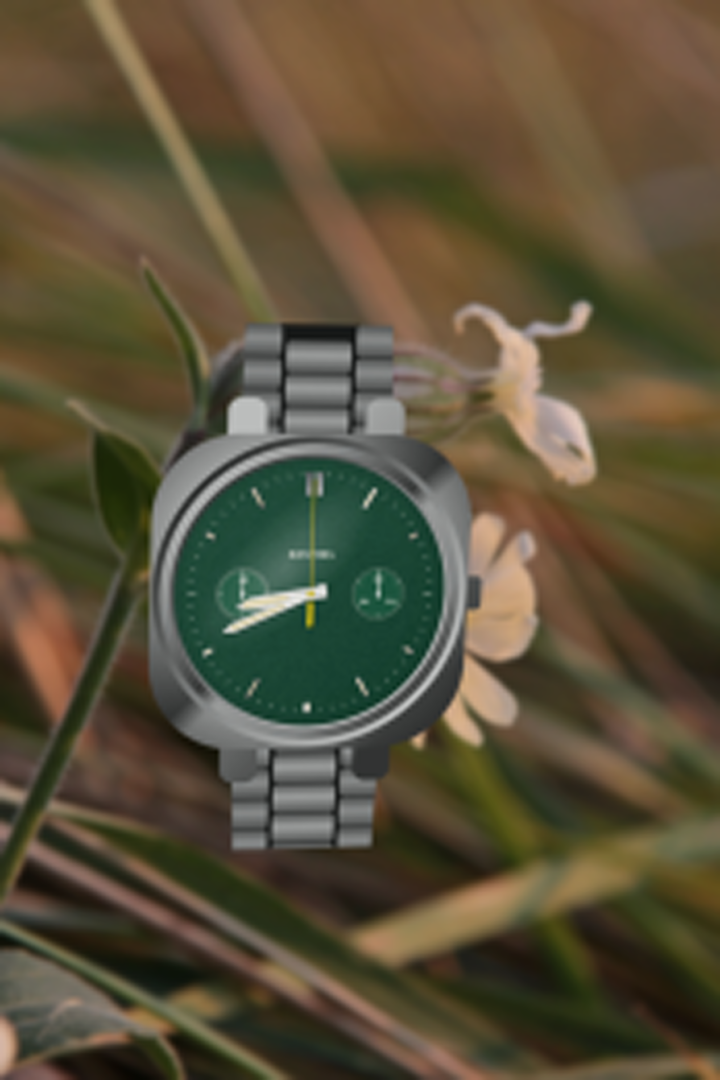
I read 8.41
